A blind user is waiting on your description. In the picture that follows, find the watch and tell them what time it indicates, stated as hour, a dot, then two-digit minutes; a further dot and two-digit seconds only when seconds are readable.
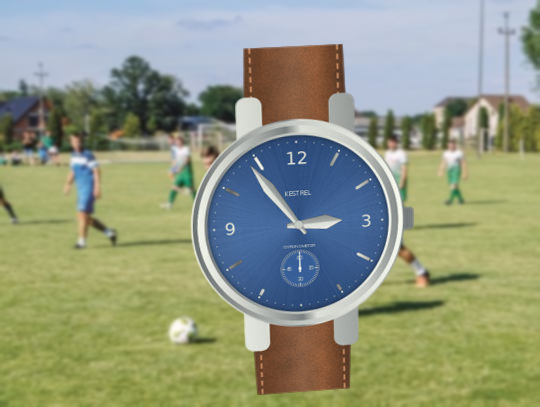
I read 2.54
